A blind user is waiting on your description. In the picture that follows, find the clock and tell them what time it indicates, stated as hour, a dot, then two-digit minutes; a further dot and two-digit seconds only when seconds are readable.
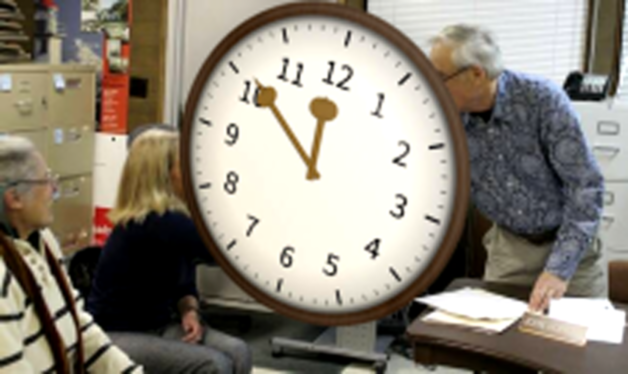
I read 11.51
